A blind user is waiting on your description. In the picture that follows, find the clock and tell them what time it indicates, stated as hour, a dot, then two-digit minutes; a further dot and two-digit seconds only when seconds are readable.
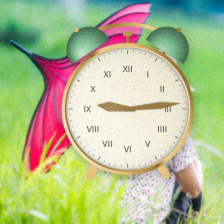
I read 9.14
